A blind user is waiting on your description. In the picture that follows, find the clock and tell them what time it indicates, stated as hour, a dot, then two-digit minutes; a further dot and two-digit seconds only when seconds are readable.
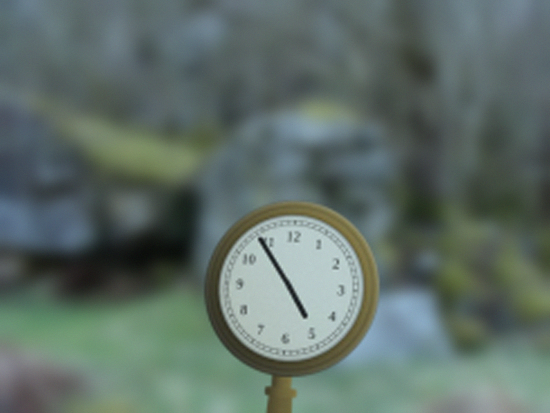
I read 4.54
